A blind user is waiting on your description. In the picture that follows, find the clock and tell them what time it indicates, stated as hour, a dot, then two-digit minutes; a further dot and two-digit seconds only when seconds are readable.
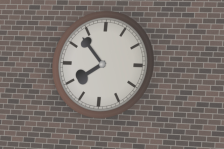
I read 7.53
